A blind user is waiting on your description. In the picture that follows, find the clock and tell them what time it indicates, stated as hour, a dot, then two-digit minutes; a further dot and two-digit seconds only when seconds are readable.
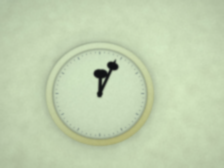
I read 12.04
